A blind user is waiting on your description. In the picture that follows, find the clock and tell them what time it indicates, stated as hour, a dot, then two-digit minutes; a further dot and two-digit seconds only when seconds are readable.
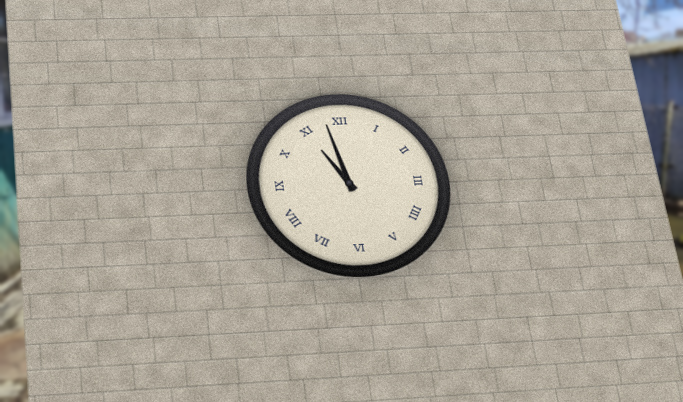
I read 10.58
